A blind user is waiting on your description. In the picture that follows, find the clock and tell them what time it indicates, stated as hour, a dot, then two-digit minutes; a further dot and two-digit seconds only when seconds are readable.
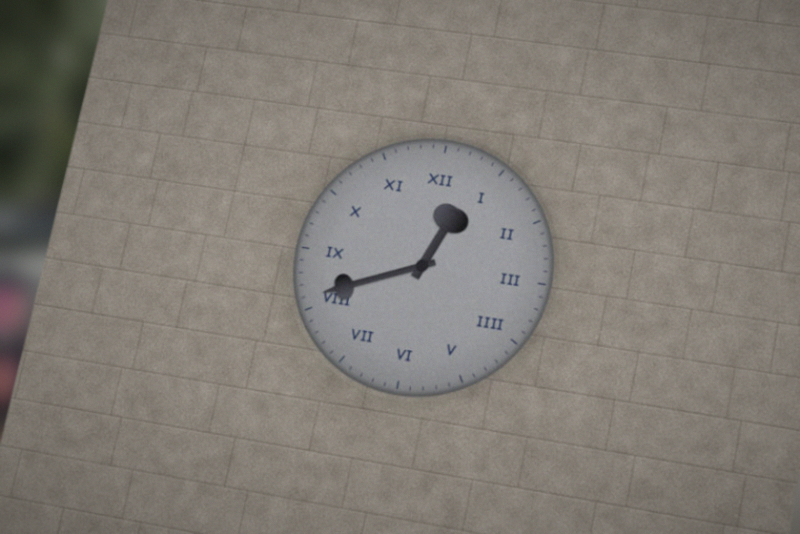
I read 12.41
